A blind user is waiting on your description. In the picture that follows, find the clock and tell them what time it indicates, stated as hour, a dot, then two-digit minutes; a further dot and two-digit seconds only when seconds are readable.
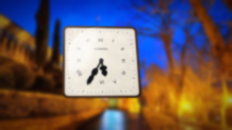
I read 5.35
